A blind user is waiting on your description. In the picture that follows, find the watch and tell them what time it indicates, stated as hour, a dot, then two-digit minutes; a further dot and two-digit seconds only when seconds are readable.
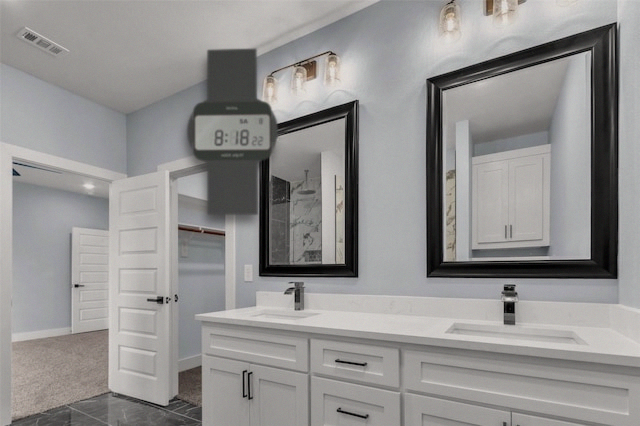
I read 8.18
